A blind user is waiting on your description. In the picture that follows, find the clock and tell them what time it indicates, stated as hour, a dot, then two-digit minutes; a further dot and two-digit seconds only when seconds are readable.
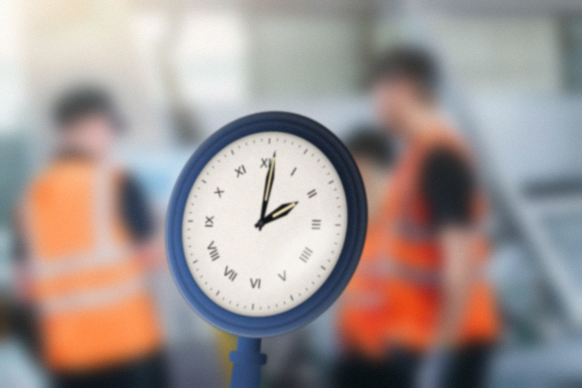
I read 2.01
